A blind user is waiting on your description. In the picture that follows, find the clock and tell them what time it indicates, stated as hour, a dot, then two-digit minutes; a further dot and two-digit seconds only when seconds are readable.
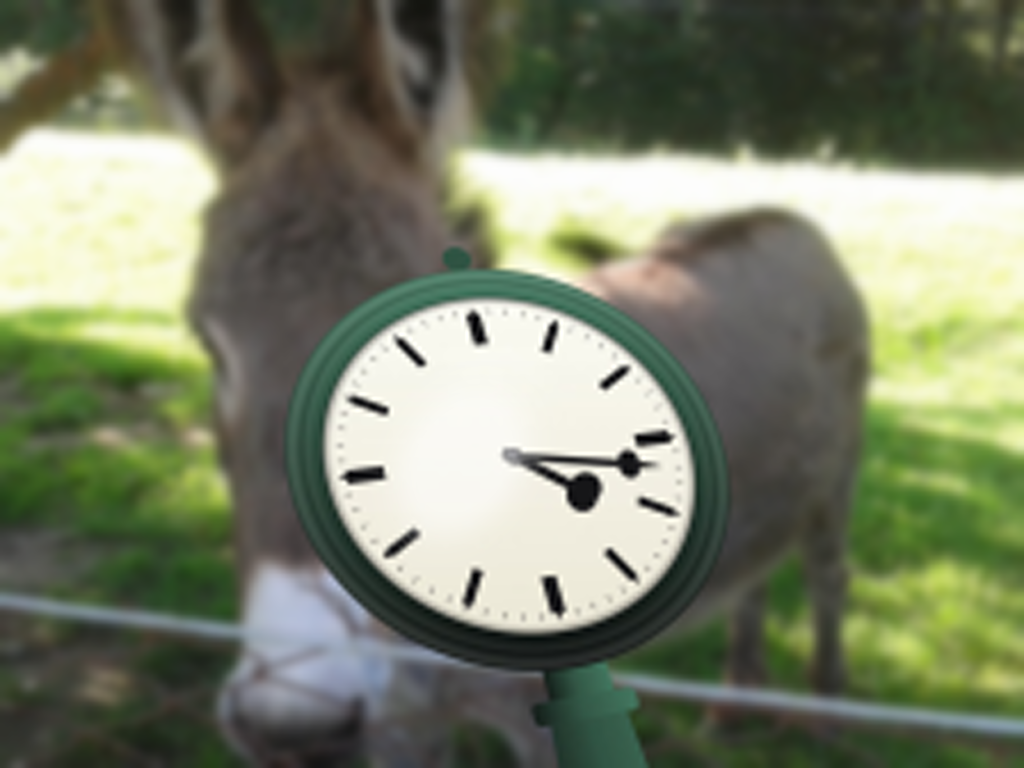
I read 4.17
